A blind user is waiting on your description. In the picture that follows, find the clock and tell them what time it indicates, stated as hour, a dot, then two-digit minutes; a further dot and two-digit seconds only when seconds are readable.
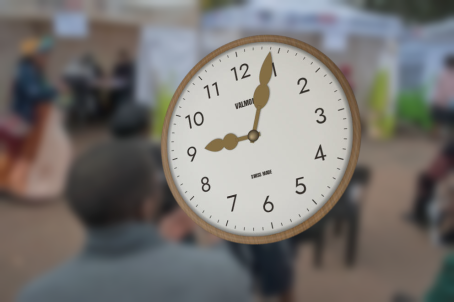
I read 9.04
